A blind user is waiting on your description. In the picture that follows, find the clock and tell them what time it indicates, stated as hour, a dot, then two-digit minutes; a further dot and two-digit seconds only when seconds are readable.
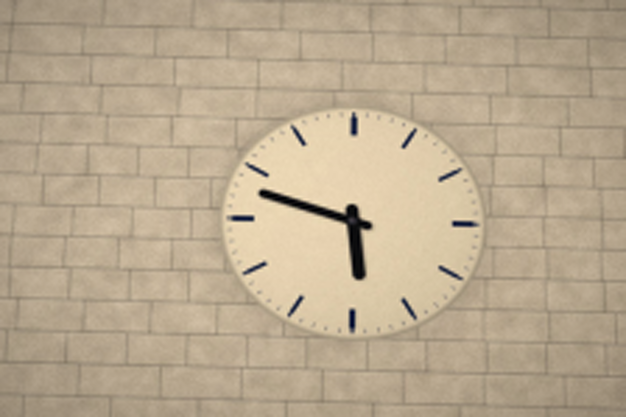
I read 5.48
